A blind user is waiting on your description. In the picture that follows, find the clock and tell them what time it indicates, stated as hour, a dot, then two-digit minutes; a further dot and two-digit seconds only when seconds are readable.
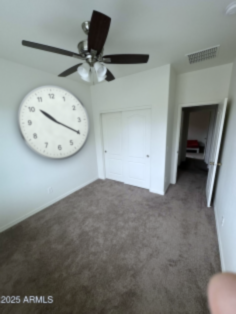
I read 10.20
